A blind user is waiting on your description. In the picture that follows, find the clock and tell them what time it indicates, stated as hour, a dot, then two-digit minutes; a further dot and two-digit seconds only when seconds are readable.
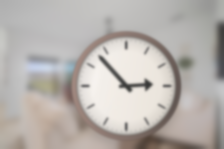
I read 2.53
